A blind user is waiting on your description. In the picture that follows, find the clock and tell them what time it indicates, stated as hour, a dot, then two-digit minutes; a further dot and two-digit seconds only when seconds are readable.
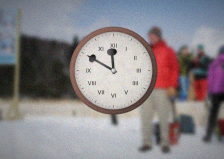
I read 11.50
